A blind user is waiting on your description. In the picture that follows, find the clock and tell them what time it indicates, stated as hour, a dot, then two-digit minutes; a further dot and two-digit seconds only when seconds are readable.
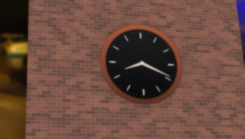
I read 8.19
